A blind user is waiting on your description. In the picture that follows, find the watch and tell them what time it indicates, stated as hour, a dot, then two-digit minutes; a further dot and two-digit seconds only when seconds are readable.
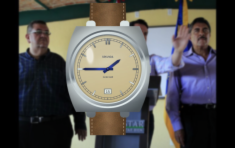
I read 1.45
